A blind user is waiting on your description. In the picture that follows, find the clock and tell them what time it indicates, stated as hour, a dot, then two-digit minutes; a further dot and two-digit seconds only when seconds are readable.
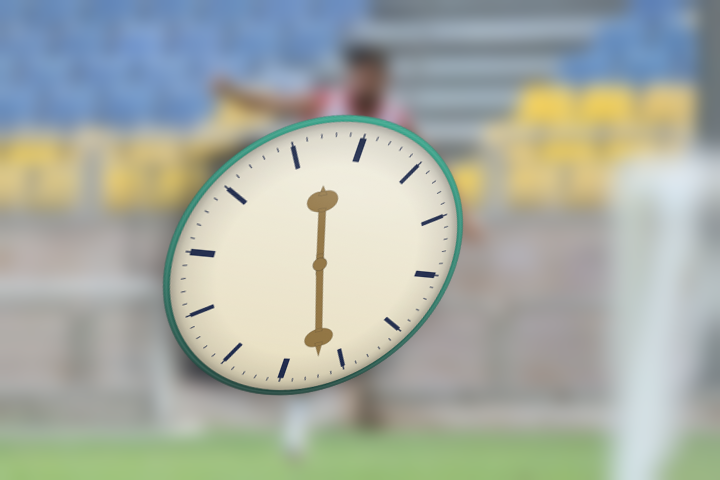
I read 11.27
